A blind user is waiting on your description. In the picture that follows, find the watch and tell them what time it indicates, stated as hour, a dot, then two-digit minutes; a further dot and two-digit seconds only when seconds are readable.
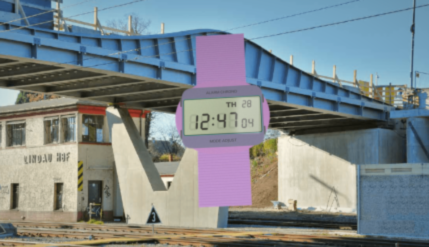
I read 12.47.04
